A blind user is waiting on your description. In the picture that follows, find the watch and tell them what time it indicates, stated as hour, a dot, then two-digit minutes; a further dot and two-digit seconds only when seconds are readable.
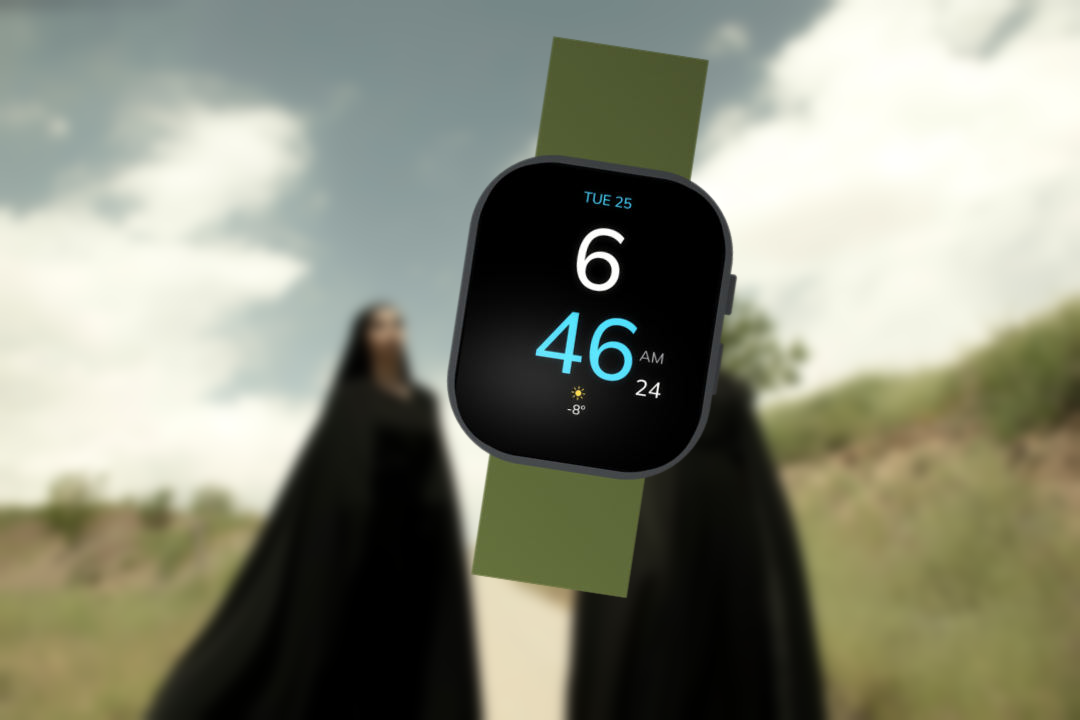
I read 6.46.24
